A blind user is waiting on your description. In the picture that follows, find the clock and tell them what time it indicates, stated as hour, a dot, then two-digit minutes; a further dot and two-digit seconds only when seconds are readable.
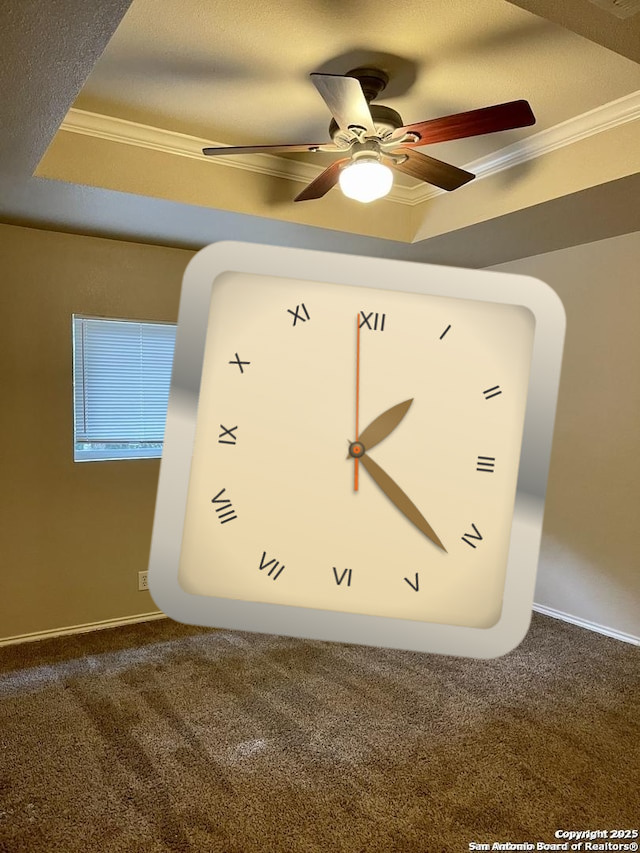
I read 1.21.59
